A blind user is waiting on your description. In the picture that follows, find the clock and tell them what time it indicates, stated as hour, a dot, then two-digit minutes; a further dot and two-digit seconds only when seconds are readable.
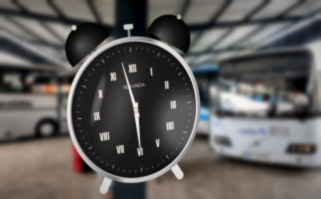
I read 5.58
